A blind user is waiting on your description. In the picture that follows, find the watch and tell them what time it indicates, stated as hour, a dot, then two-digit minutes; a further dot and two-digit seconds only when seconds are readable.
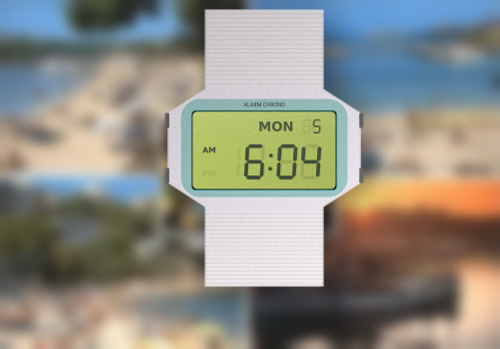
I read 6.04
